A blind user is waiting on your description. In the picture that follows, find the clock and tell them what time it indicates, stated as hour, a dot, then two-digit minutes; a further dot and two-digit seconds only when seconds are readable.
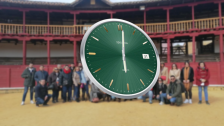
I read 6.01
